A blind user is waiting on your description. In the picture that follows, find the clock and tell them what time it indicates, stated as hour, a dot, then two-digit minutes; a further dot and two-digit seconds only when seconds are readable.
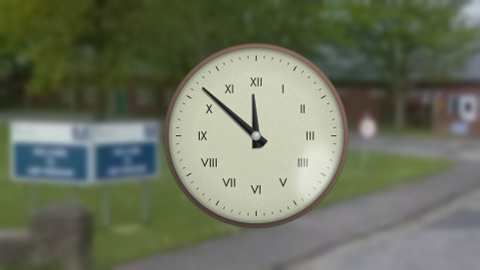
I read 11.52
